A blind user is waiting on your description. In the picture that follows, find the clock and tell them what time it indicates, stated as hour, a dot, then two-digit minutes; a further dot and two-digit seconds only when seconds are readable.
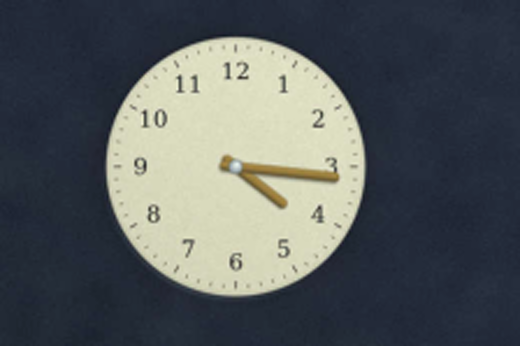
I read 4.16
